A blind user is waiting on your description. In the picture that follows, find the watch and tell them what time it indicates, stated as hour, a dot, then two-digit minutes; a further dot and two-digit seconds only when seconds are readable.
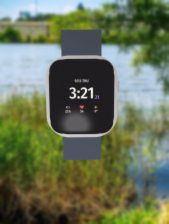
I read 3.21
